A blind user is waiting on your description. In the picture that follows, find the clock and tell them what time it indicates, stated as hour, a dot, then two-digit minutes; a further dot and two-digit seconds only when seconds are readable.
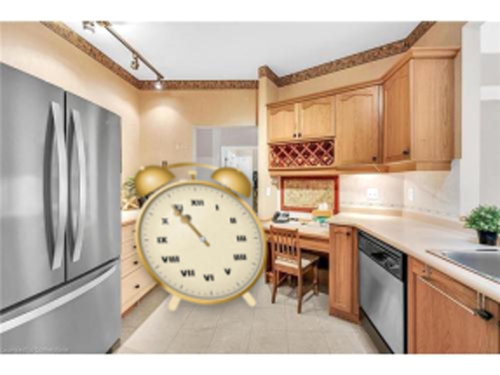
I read 10.54
